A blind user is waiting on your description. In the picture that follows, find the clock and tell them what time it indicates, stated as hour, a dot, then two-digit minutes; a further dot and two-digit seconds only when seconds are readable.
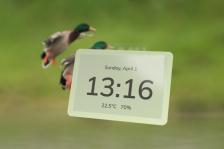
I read 13.16
